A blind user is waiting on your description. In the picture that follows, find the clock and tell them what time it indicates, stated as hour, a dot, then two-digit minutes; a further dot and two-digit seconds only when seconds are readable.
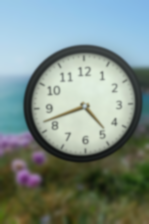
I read 4.42
